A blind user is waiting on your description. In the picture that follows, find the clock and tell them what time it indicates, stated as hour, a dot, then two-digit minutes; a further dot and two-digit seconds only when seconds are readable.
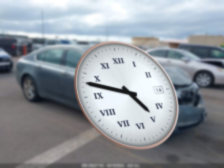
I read 4.48
